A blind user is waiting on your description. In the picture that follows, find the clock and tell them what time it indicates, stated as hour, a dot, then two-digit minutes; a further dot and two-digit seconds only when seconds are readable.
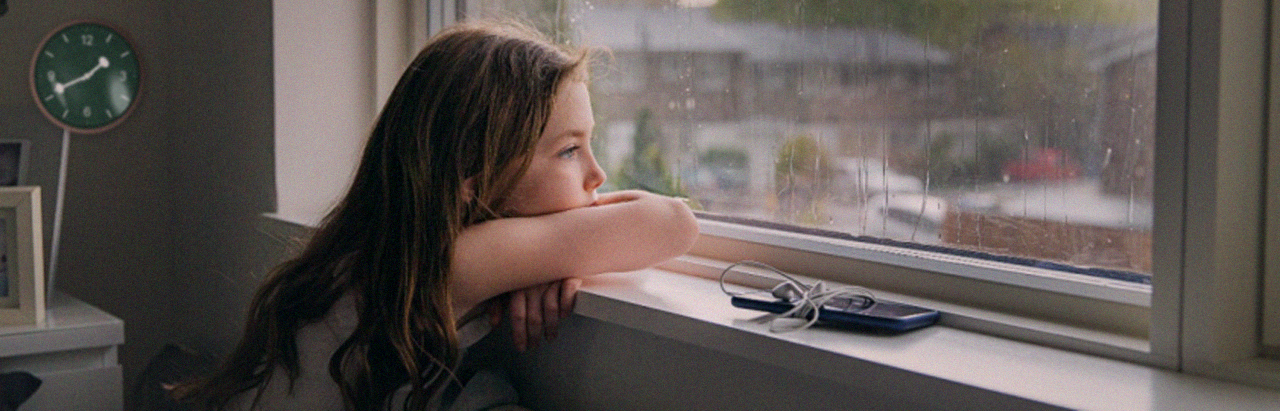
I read 1.41
